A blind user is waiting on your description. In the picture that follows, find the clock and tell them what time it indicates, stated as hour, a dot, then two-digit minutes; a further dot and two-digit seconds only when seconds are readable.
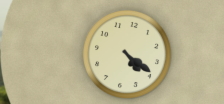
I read 4.19
